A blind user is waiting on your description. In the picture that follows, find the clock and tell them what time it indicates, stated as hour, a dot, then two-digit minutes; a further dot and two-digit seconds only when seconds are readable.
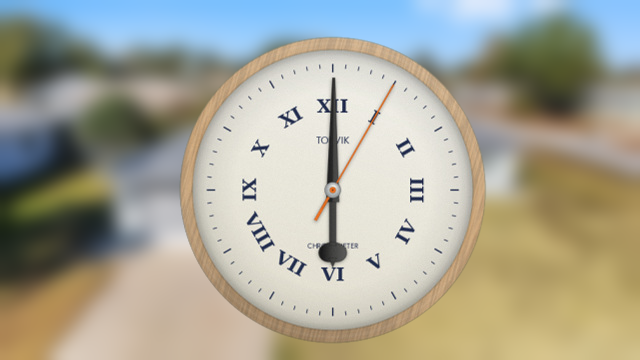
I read 6.00.05
